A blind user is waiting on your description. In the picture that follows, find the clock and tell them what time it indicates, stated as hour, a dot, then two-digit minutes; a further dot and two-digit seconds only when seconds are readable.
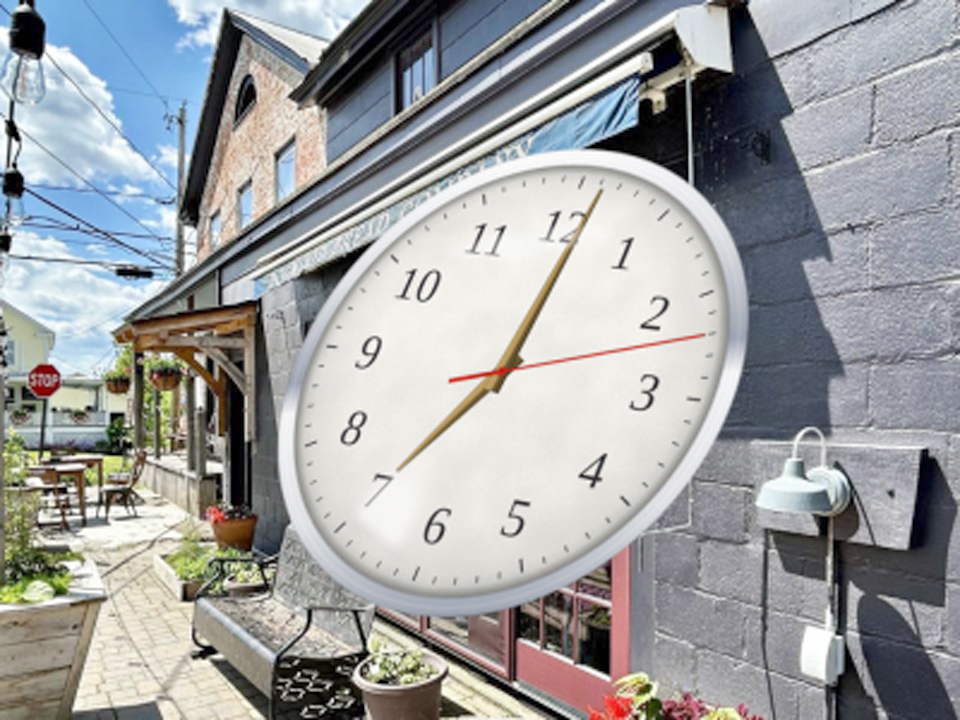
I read 7.01.12
